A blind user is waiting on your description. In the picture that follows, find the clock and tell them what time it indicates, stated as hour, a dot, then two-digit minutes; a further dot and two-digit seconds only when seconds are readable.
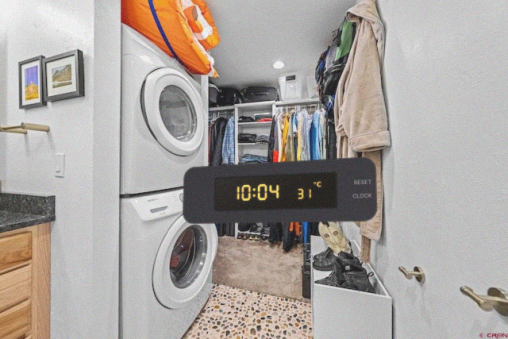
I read 10.04
